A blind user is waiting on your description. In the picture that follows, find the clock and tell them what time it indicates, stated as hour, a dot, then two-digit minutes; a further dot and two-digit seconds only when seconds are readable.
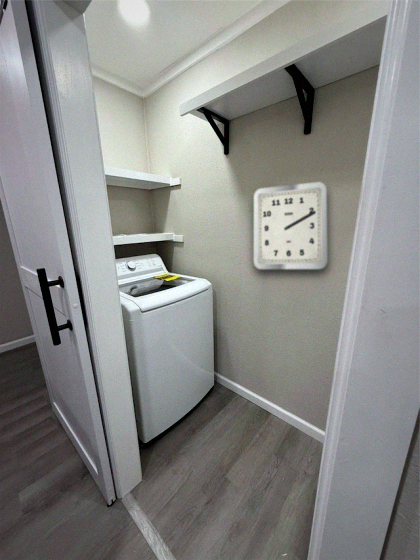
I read 2.11
